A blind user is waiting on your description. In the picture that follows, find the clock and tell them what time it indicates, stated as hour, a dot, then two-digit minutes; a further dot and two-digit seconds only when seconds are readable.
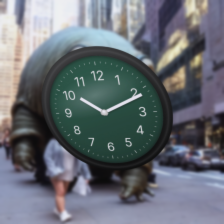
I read 10.11
